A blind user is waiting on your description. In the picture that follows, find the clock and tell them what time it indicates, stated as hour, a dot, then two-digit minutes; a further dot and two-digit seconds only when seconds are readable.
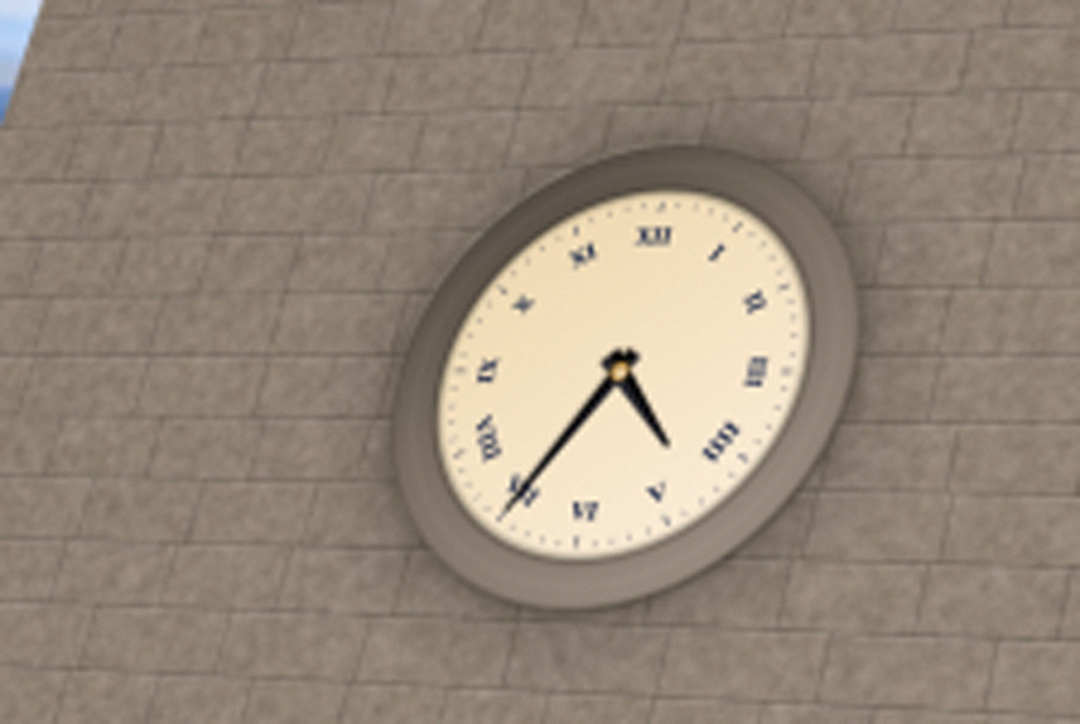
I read 4.35
